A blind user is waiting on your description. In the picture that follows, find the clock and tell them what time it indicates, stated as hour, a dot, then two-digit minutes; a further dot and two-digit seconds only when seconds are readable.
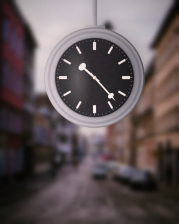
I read 10.23
